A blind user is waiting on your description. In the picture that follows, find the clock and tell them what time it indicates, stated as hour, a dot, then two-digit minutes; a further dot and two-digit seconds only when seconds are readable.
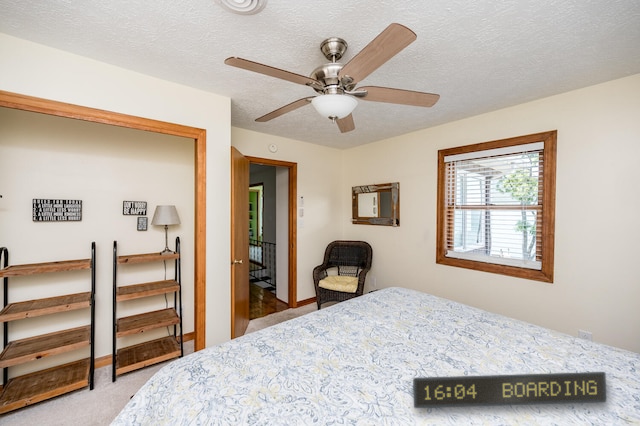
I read 16.04
